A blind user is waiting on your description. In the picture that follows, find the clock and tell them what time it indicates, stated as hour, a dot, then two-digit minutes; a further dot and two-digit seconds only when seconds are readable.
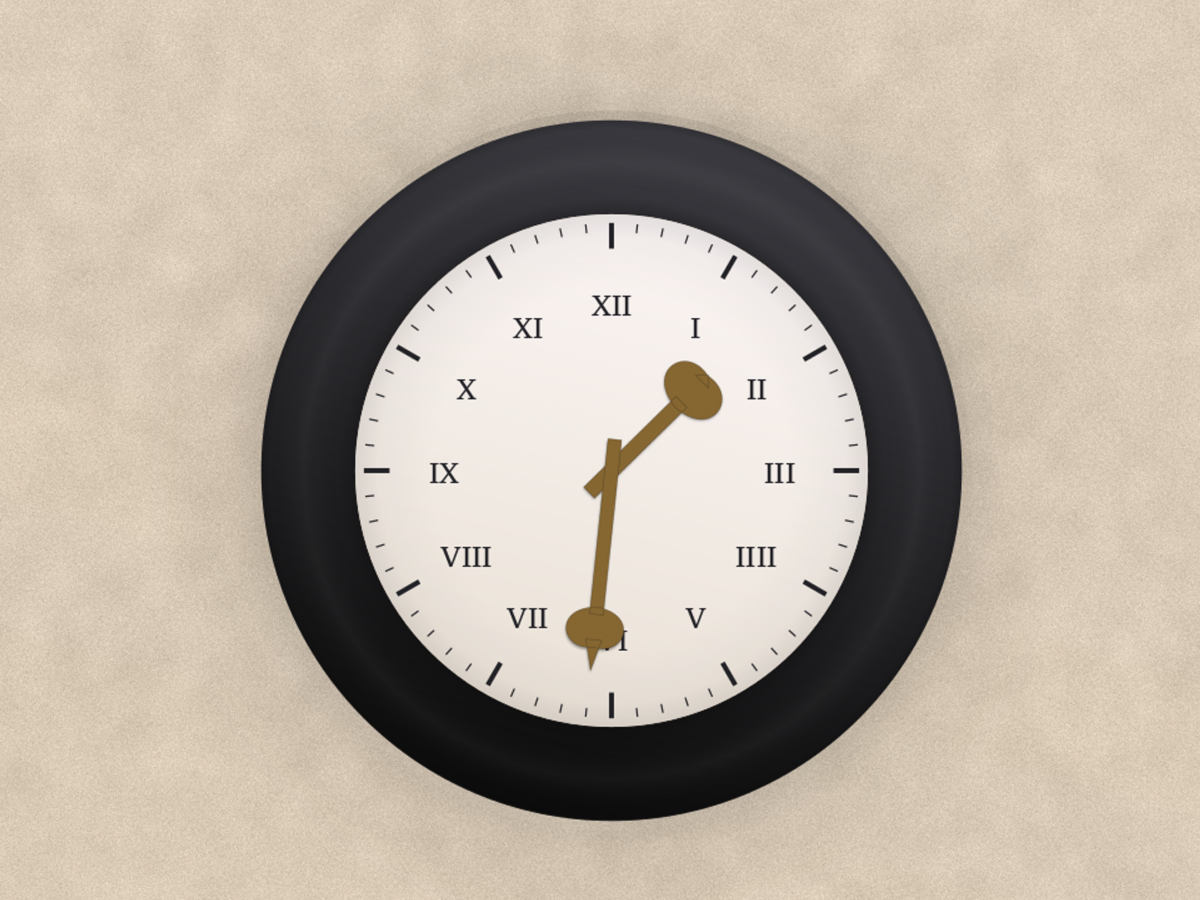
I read 1.31
